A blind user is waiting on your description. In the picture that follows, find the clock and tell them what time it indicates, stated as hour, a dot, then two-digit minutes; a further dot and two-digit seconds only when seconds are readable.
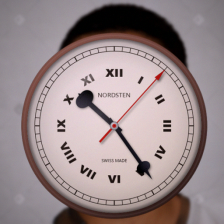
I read 10.24.07
